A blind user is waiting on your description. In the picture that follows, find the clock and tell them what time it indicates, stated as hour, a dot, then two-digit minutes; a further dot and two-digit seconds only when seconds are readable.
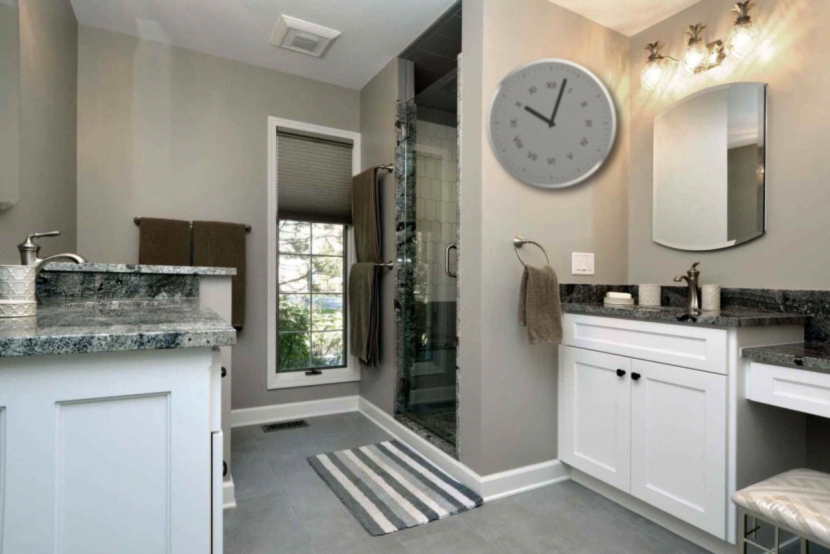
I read 10.03
